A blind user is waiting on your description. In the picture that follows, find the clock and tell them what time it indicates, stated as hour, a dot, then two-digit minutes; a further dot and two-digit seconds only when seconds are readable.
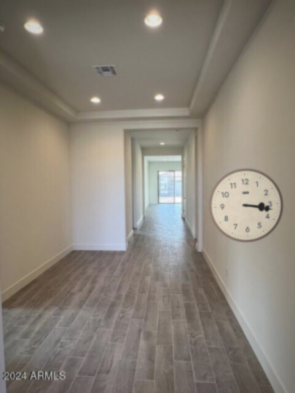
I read 3.17
